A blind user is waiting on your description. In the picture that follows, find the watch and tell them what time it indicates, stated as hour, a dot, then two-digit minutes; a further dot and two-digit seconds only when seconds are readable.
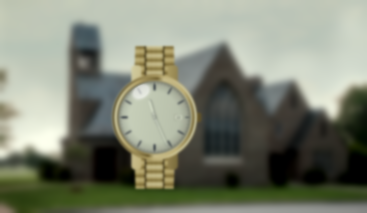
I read 11.26
